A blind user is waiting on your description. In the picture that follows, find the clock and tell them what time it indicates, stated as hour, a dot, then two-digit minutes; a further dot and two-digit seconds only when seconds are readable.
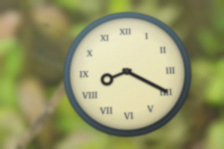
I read 8.20
